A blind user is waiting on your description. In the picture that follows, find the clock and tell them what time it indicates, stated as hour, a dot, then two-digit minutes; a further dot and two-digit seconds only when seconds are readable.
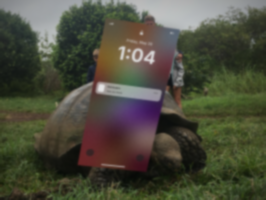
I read 1.04
